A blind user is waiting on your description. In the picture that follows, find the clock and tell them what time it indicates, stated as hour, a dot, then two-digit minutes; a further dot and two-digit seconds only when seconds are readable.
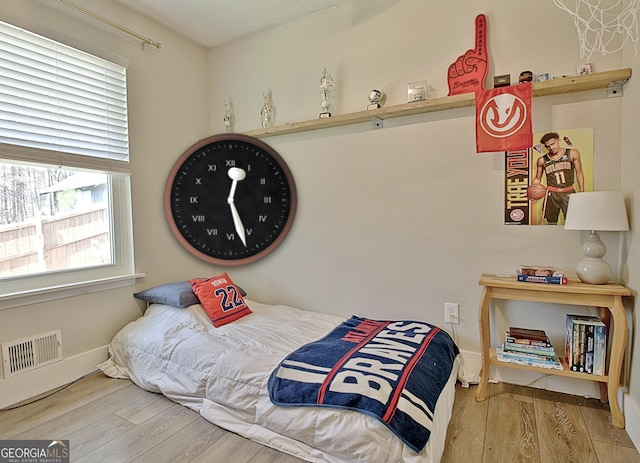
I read 12.27
